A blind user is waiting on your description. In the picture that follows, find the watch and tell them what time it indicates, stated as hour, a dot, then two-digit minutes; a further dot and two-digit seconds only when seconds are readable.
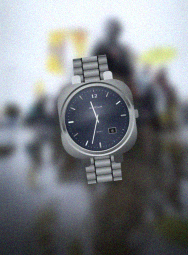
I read 11.33
